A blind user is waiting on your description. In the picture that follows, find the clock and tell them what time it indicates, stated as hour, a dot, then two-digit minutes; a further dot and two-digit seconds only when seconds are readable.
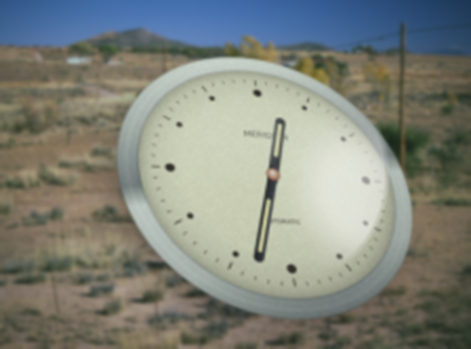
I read 12.33
